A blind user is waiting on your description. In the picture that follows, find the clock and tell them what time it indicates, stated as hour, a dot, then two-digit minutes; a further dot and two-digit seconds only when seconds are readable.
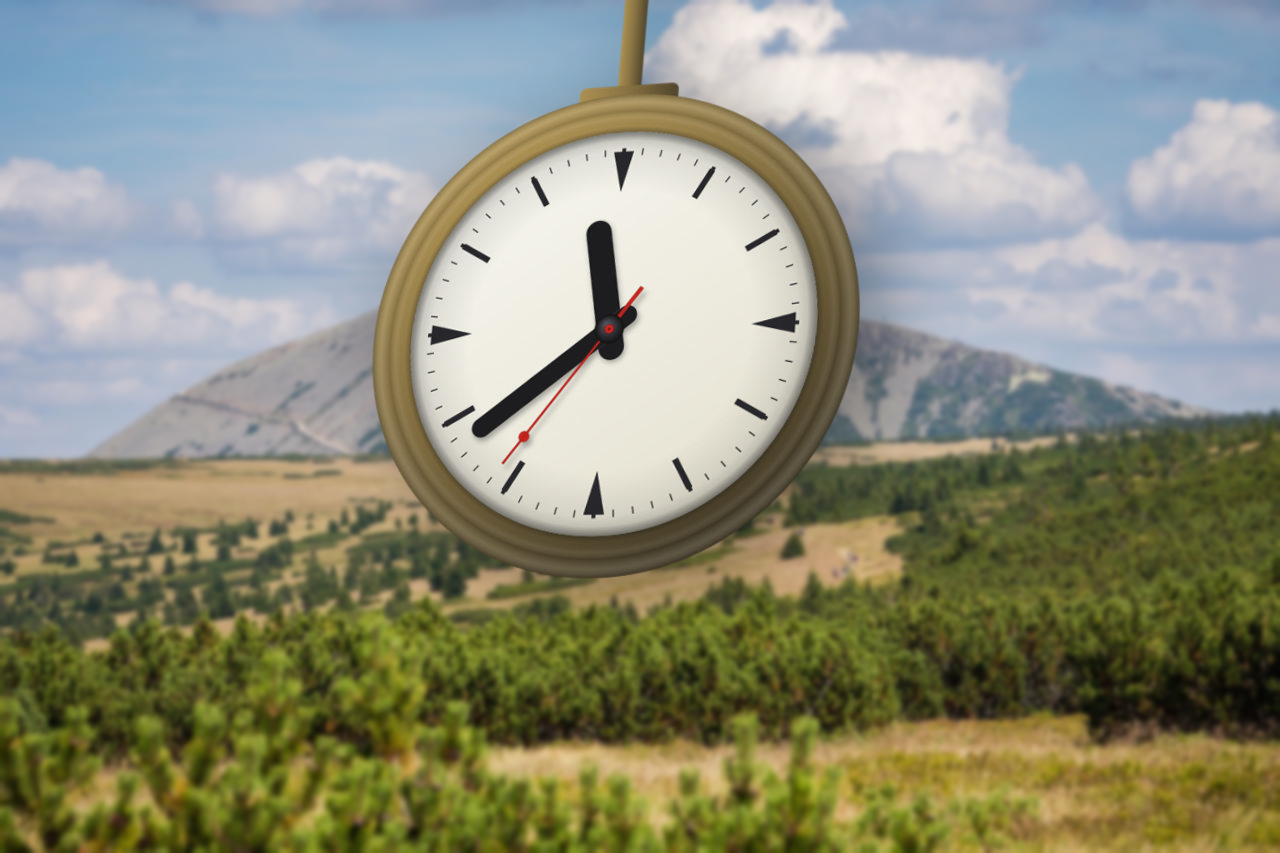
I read 11.38.36
